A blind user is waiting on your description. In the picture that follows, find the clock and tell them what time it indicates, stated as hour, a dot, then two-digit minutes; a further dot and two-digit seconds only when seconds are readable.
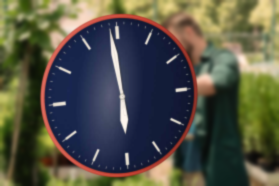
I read 5.58.59
